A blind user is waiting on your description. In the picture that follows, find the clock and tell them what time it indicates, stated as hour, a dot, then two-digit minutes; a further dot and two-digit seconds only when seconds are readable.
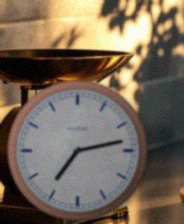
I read 7.13
